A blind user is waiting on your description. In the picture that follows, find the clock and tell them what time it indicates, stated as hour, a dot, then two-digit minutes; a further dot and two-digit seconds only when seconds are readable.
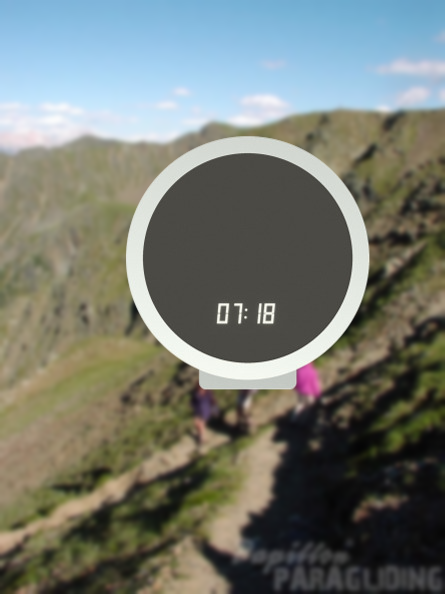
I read 7.18
